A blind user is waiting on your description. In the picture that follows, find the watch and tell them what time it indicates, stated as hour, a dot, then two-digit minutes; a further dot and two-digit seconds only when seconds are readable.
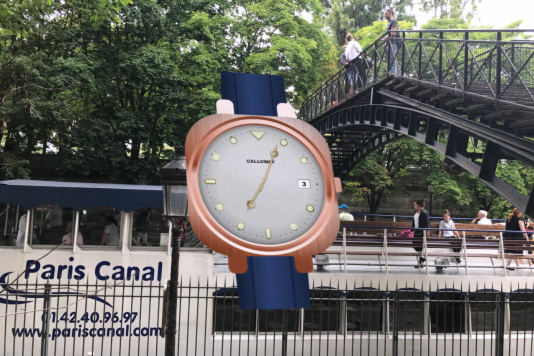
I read 7.04
